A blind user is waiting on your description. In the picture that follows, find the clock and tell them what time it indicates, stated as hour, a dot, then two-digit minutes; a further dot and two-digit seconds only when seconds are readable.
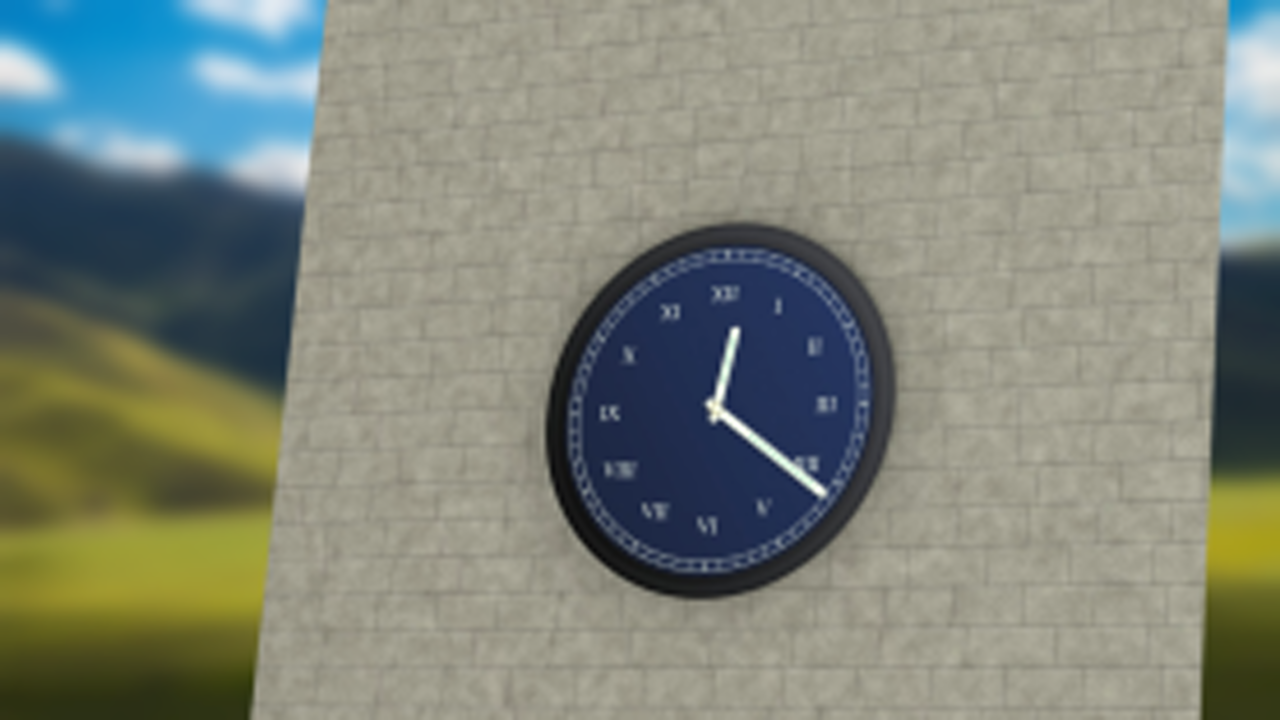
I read 12.21
